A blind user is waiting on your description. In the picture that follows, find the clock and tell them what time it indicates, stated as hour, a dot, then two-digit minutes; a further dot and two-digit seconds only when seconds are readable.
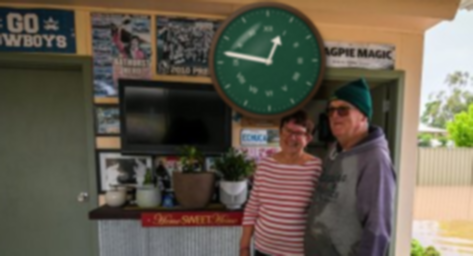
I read 12.47
